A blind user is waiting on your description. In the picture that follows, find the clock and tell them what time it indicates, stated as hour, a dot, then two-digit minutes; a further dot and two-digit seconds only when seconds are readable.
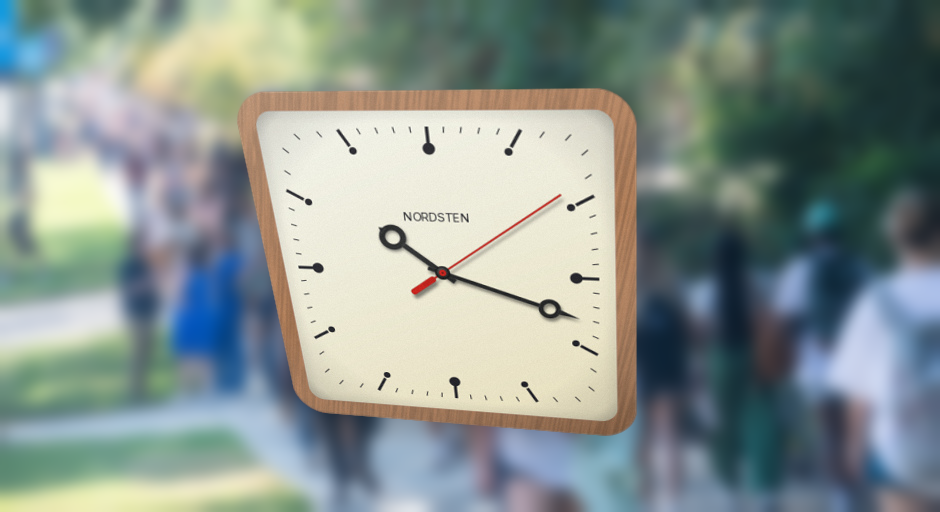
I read 10.18.09
